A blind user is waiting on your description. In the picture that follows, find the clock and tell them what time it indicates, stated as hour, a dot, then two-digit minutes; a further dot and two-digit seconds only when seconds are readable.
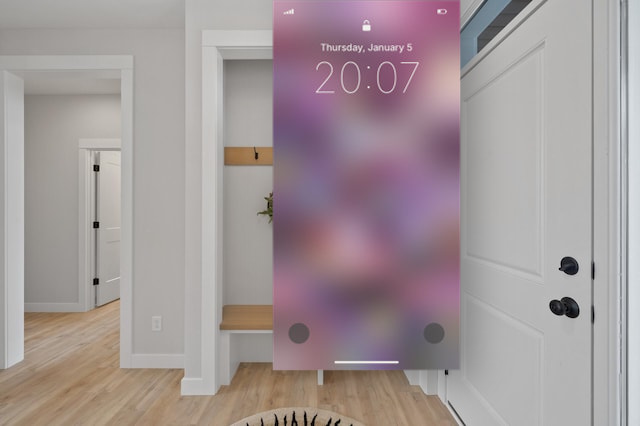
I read 20.07
